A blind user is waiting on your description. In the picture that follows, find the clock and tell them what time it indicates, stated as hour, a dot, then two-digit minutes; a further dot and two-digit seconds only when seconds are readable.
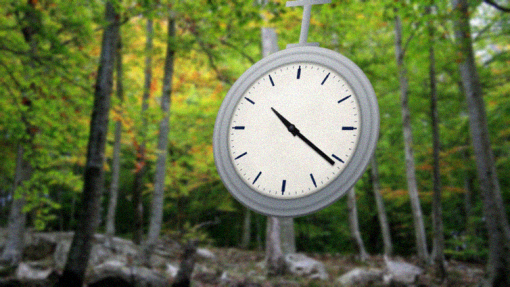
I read 10.21
